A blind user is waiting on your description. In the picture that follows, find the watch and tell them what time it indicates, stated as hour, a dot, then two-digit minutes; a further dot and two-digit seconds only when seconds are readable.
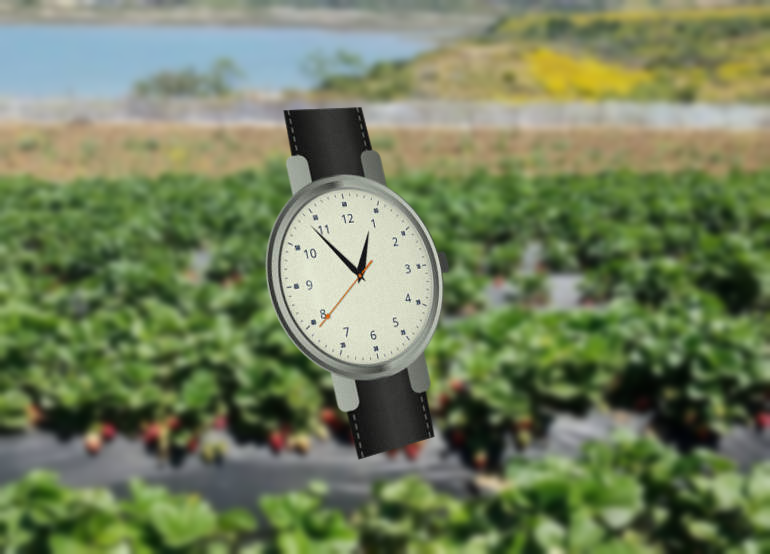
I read 12.53.39
